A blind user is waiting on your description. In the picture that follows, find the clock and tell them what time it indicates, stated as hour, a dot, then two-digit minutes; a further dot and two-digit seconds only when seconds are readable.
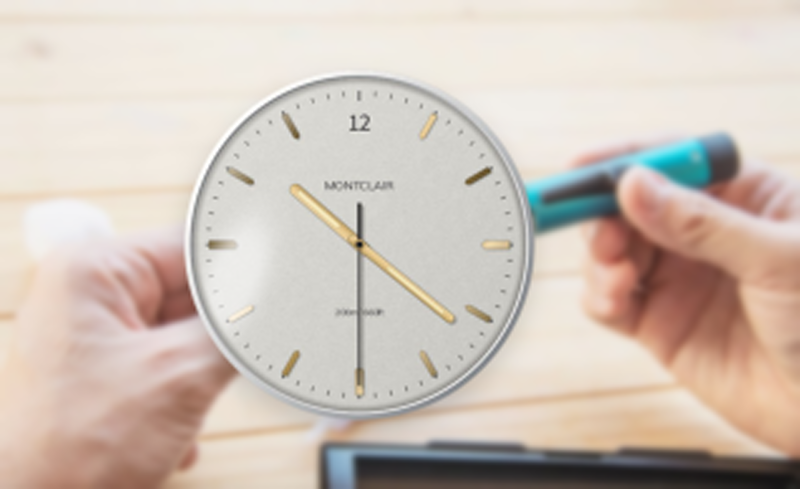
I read 10.21.30
